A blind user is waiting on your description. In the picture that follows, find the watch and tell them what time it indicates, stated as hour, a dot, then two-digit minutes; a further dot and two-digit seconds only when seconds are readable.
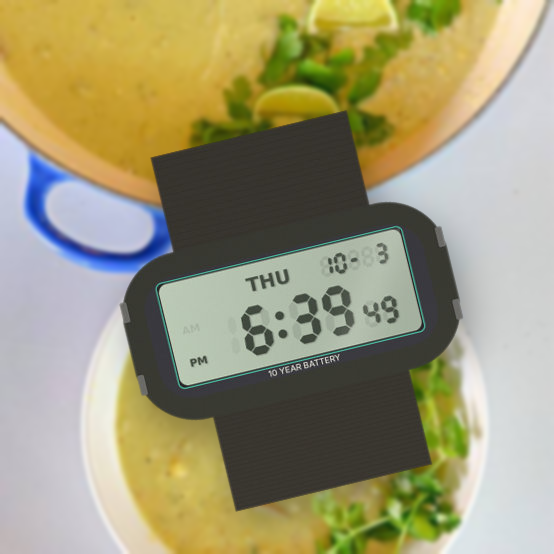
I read 6.39.49
